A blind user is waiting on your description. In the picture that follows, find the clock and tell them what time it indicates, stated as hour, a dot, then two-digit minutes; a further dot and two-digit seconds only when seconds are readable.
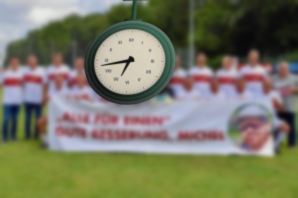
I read 6.43
